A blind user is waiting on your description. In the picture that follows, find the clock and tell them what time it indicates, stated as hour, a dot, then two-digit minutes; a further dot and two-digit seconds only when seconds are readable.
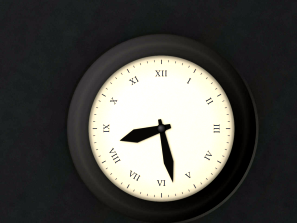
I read 8.28
